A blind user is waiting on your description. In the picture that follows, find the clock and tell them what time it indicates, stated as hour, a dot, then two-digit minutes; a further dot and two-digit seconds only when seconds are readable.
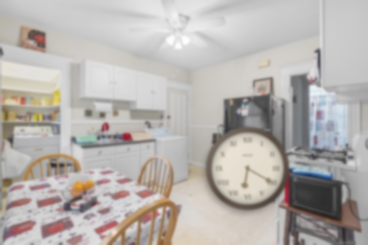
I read 6.20
